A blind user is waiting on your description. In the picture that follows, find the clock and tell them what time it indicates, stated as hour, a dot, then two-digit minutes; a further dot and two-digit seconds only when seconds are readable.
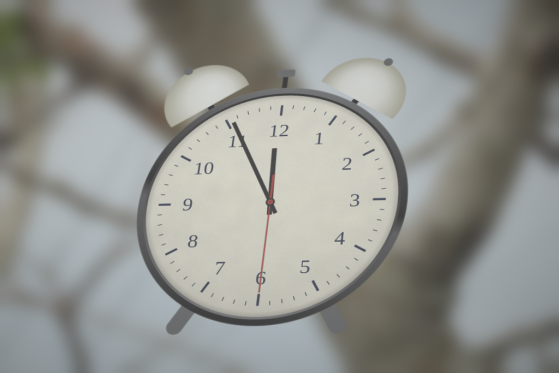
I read 11.55.30
